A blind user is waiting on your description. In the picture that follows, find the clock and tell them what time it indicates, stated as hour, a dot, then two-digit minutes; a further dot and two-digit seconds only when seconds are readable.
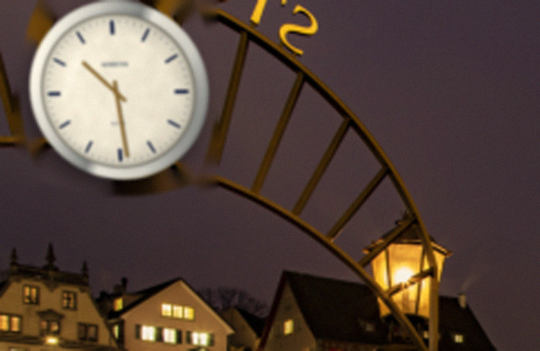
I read 10.29
